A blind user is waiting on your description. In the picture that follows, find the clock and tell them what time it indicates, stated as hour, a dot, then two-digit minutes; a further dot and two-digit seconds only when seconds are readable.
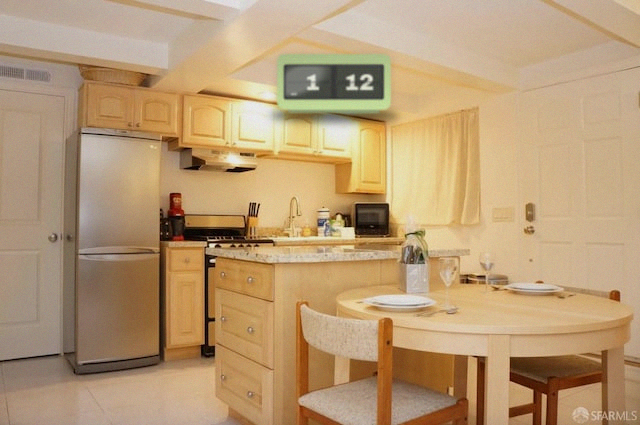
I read 1.12
